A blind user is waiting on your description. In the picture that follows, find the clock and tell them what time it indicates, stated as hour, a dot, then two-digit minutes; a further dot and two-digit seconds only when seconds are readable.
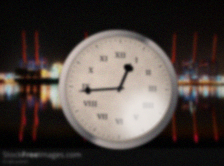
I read 12.44
